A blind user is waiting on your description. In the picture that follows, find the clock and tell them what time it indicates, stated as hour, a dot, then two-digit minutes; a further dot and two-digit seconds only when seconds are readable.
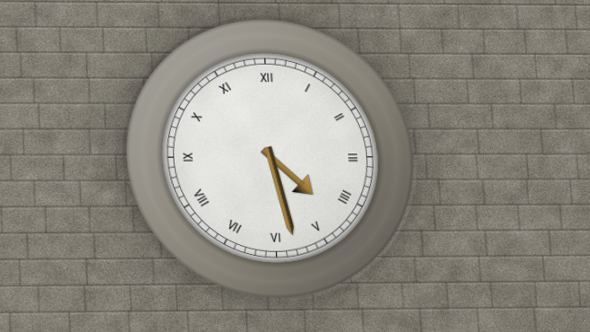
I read 4.28
